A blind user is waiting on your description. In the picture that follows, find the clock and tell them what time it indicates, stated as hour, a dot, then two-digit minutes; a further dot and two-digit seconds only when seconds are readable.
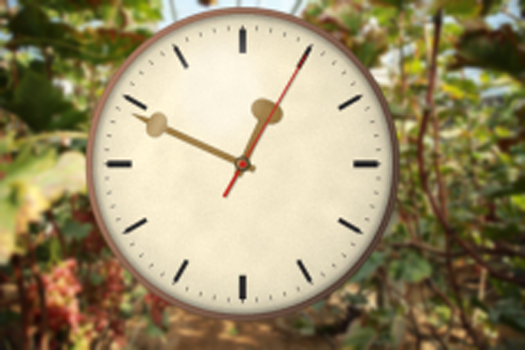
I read 12.49.05
